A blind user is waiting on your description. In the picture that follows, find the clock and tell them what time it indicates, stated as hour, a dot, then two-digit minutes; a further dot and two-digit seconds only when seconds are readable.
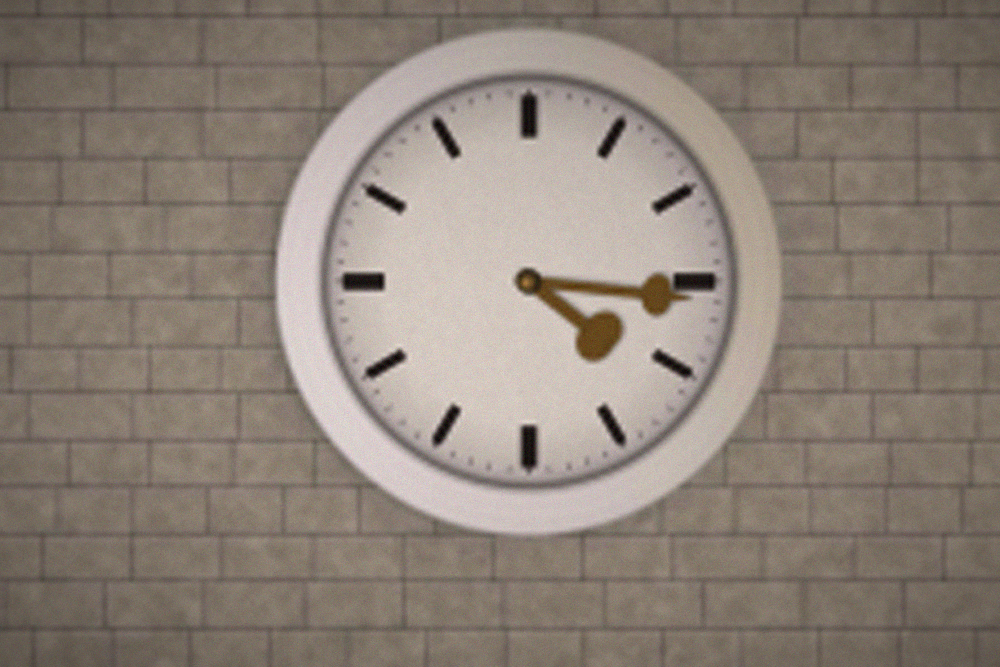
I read 4.16
